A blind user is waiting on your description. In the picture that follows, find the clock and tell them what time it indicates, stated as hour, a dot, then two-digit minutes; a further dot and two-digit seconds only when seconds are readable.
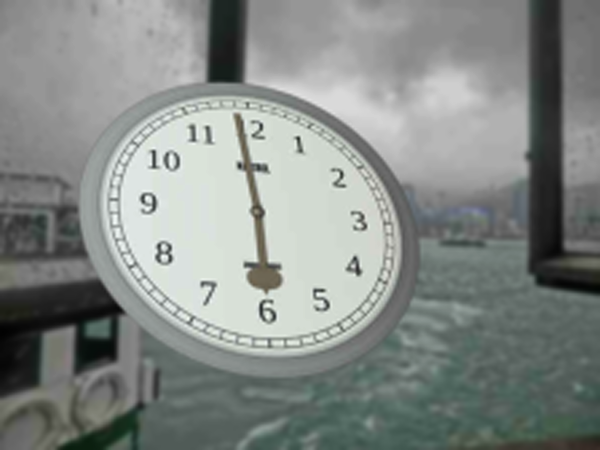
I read 5.59
